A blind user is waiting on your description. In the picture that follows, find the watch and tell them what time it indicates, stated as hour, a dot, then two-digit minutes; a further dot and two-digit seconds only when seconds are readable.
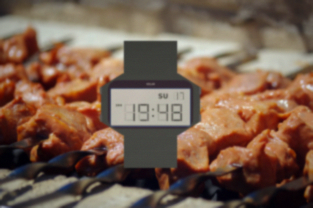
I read 19.48
